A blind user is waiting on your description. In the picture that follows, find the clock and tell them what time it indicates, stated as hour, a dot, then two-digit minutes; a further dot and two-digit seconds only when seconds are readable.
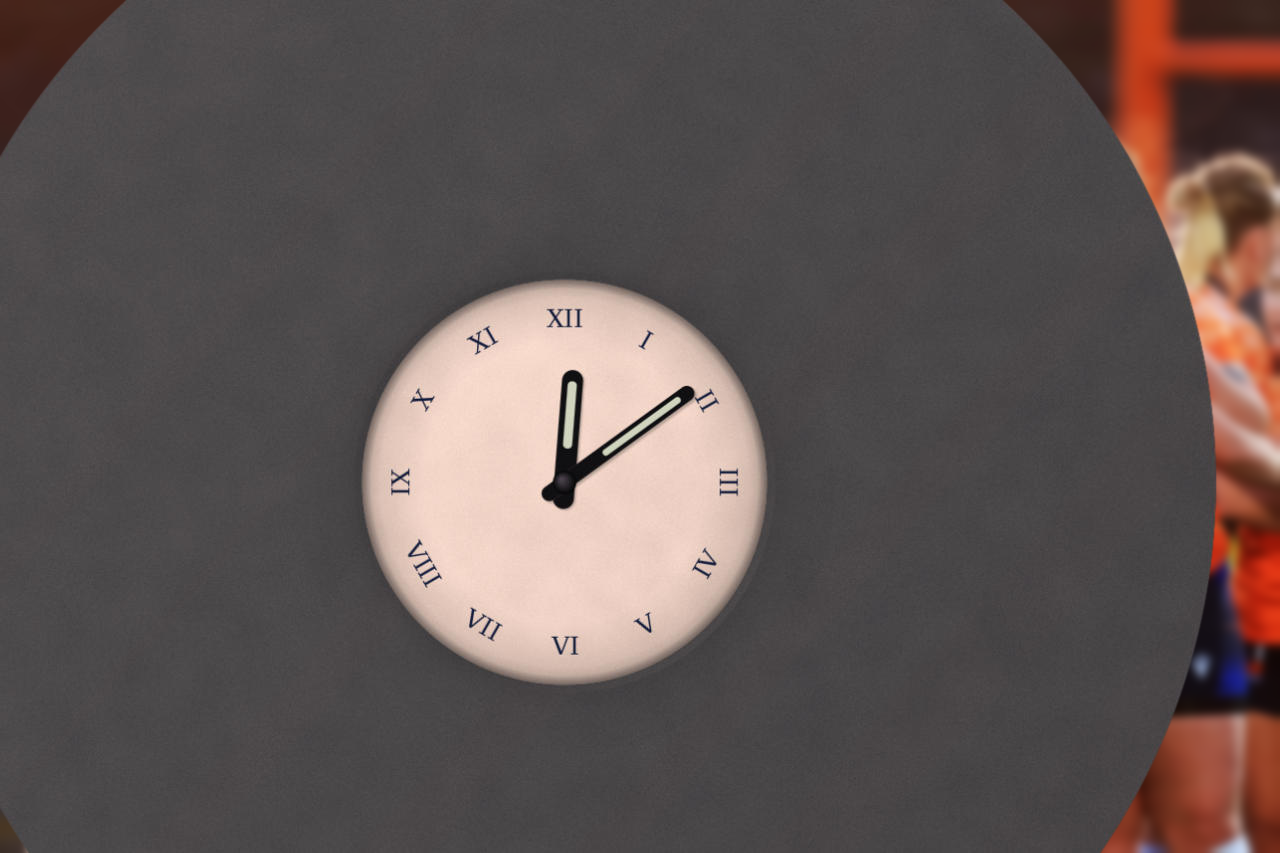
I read 12.09
